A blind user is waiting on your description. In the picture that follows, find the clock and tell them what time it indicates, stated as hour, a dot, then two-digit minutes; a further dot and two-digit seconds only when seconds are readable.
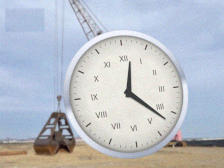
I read 12.22
